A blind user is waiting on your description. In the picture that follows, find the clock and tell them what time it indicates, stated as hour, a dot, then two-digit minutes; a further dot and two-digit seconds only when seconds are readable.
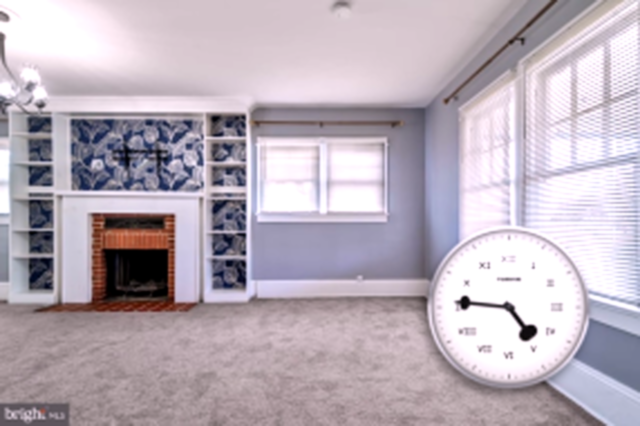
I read 4.46
